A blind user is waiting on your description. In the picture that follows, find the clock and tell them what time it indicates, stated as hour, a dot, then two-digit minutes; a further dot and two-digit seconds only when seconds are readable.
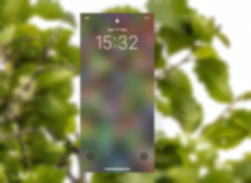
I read 15.32
